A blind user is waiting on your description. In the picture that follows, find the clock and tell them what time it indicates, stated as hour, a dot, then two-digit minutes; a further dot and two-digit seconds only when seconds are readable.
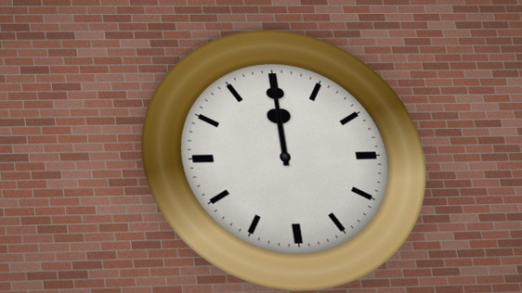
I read 12.00
